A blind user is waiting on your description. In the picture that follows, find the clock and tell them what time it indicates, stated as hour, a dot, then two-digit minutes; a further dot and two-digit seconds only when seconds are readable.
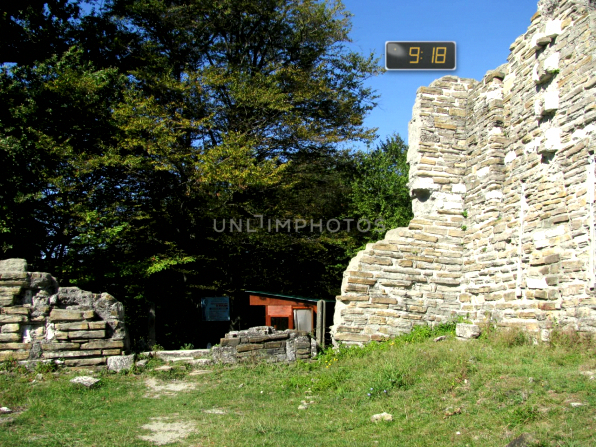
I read 9.18
